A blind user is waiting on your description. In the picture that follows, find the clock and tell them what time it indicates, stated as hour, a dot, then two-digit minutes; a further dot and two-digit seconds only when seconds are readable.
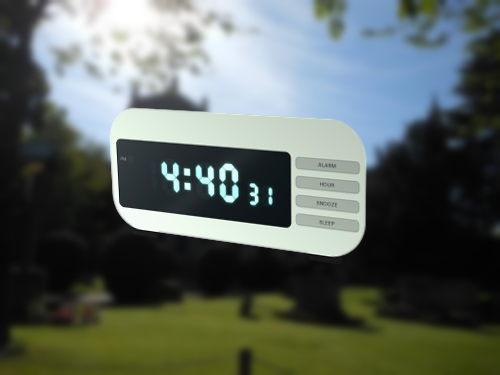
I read 4.40.31
